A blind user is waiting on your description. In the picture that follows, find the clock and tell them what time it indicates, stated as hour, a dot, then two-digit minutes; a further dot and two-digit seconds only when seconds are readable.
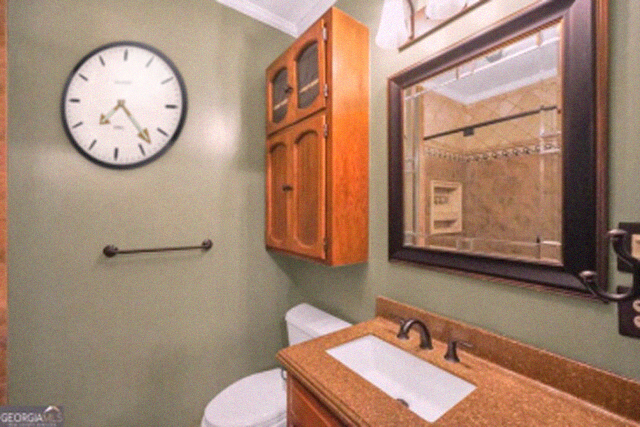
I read 7.23
